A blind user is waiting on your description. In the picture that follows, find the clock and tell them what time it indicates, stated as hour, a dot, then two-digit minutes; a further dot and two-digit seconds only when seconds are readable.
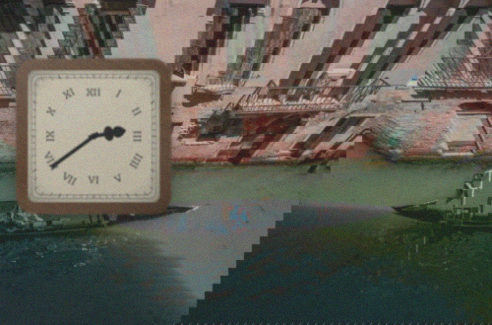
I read 2.39
